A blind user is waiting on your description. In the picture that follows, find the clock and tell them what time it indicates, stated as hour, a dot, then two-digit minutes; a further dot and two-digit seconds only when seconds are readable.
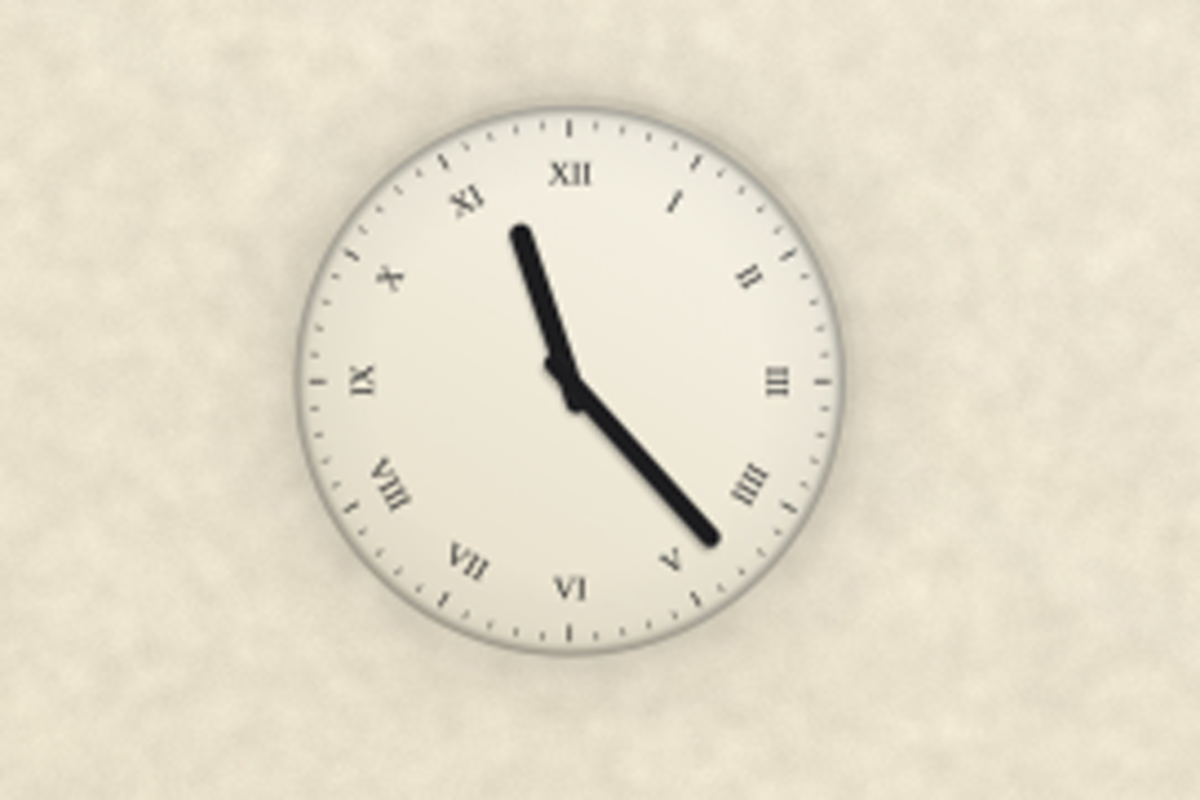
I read 11.23
